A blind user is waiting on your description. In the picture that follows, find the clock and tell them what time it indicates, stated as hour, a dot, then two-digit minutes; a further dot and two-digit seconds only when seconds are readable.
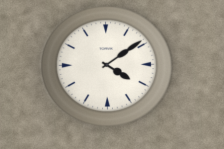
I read 4.09
